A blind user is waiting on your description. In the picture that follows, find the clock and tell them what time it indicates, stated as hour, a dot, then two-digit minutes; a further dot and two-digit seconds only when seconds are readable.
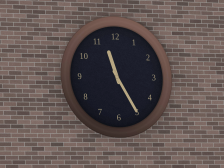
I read 11.25
